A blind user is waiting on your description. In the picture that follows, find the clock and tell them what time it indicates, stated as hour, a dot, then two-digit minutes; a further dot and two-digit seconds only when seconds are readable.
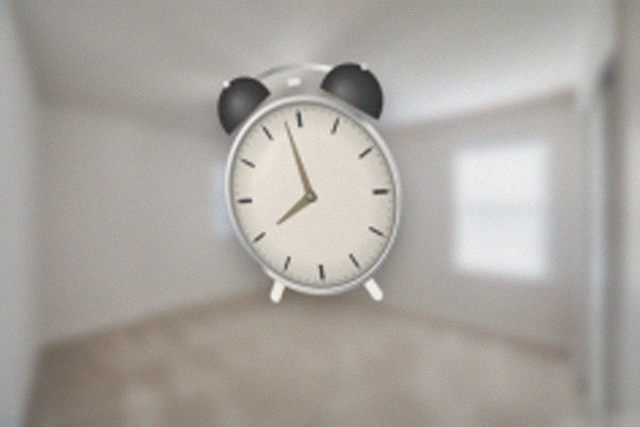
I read 7.58
